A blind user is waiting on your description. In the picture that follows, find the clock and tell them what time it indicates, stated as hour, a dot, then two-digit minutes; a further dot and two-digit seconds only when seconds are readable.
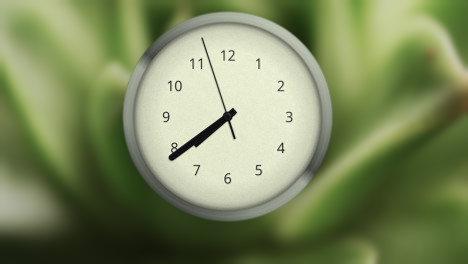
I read 7.38.57
